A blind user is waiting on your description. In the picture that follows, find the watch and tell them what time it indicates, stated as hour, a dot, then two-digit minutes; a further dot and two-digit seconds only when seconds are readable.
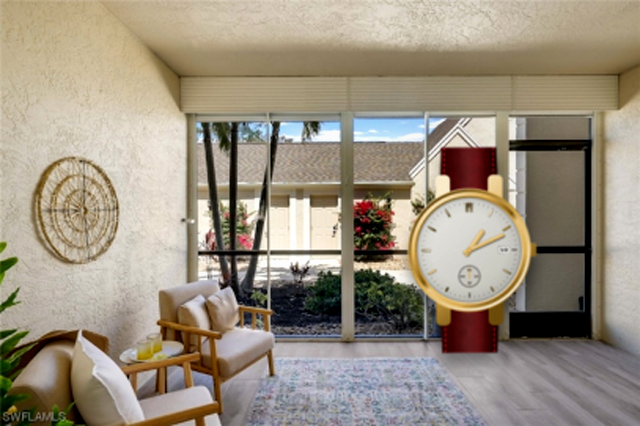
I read 1.11
